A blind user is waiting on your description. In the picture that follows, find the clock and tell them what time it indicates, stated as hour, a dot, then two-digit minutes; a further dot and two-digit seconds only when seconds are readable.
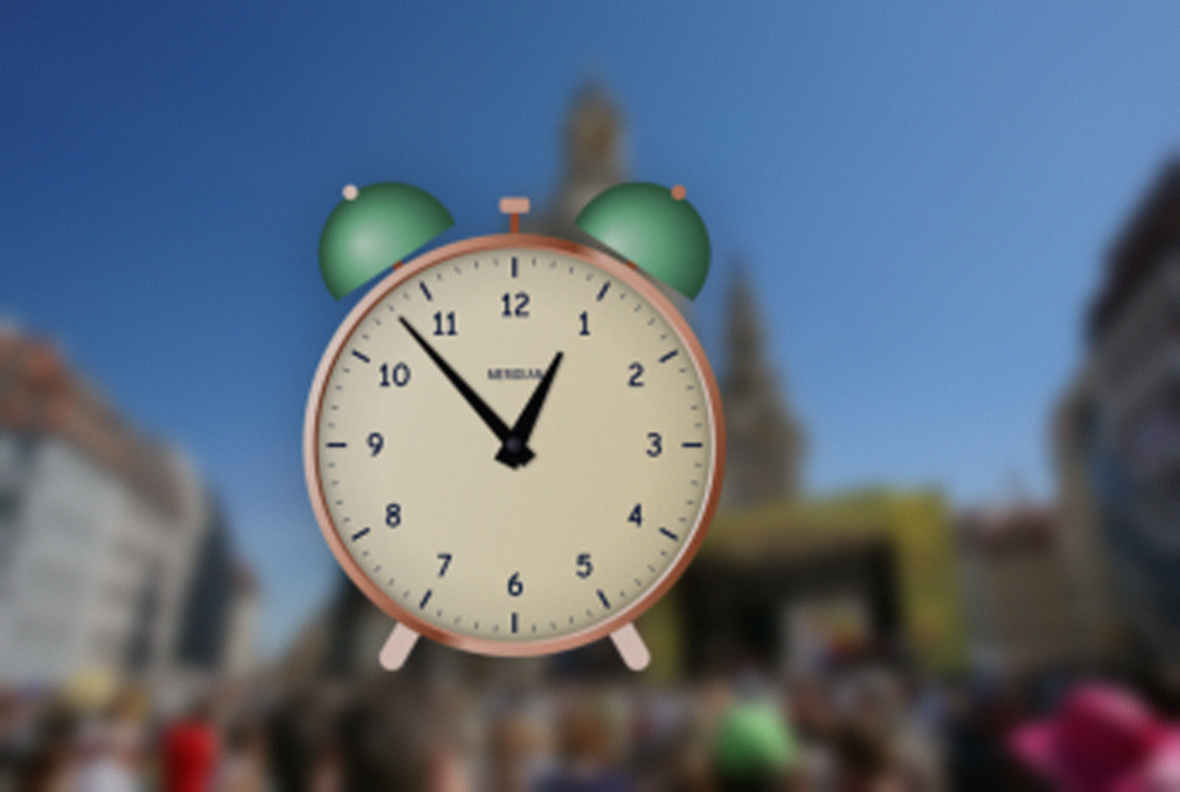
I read 12.53
